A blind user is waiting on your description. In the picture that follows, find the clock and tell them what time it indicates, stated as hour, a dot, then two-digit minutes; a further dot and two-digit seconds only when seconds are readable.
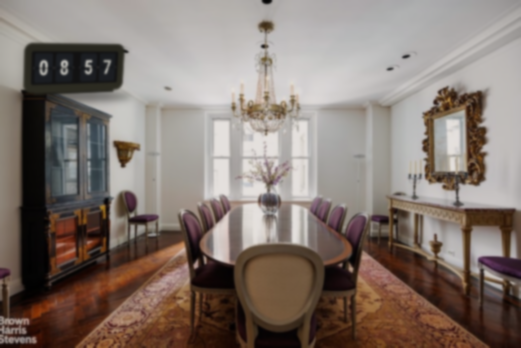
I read 8.57
